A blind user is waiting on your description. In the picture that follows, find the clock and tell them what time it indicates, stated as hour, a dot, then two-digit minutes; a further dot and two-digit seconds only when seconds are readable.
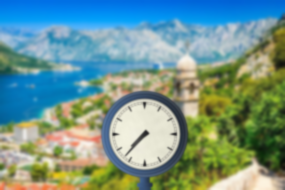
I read 7.37
